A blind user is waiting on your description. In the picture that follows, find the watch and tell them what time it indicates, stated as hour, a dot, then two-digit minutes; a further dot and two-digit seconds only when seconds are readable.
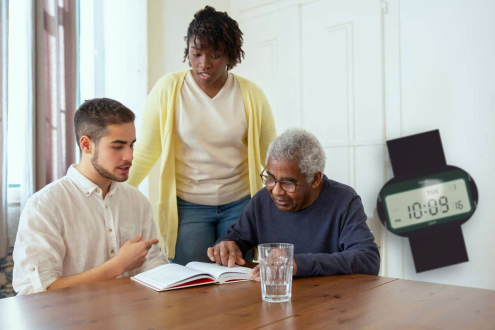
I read 10.09
